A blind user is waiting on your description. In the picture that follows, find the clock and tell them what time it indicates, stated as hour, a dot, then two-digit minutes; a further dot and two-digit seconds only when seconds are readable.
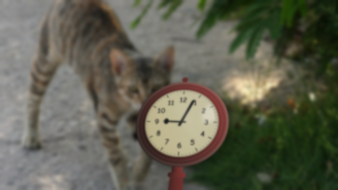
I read 9.04
